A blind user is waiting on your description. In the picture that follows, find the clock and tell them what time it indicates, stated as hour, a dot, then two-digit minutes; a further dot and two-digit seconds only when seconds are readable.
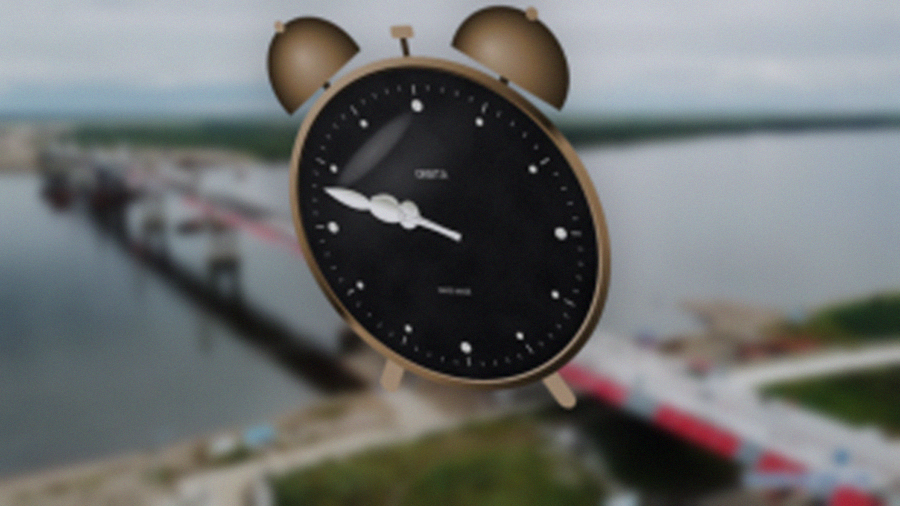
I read 9.48
